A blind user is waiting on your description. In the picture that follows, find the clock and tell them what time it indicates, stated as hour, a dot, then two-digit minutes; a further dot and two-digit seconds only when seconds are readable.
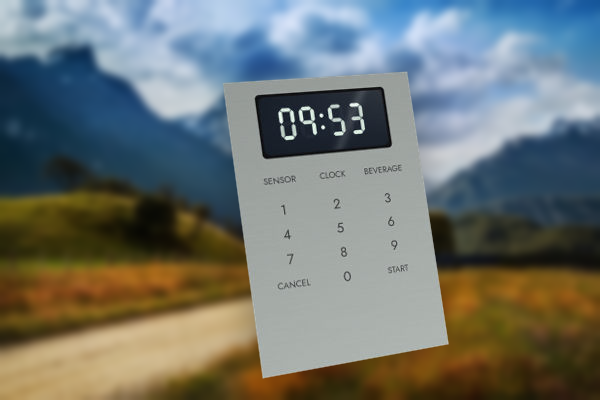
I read 9.53
